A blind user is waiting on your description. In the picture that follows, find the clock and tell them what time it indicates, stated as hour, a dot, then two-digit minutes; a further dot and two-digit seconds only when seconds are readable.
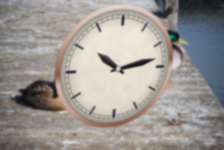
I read 10.13
